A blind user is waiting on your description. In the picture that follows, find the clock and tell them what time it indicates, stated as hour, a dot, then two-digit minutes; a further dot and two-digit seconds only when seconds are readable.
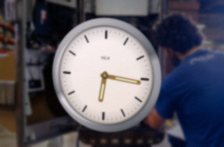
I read 6.16
